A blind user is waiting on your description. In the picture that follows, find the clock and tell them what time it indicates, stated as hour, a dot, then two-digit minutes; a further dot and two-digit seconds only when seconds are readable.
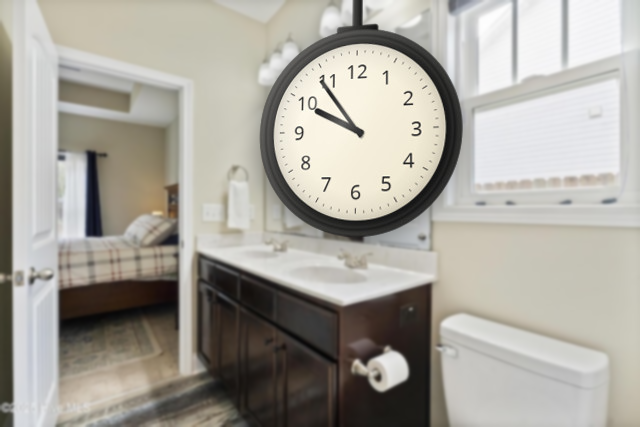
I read 9.54
